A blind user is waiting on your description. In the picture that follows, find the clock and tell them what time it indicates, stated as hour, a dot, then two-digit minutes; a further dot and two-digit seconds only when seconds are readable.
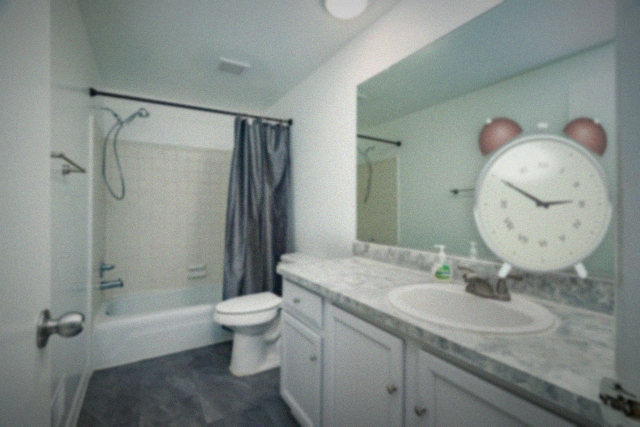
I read 2.50
